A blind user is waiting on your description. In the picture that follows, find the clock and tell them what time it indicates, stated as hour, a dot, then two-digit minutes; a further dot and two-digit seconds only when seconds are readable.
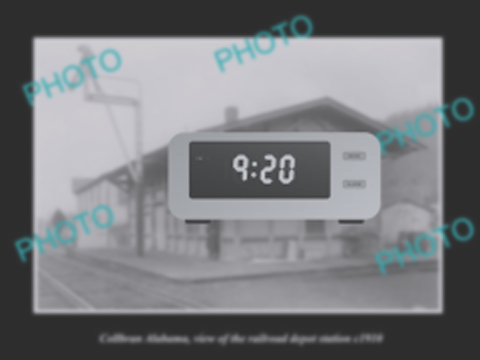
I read 9.20
